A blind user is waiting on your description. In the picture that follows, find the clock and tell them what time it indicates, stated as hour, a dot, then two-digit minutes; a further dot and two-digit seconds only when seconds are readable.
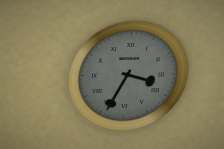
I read 3.34
